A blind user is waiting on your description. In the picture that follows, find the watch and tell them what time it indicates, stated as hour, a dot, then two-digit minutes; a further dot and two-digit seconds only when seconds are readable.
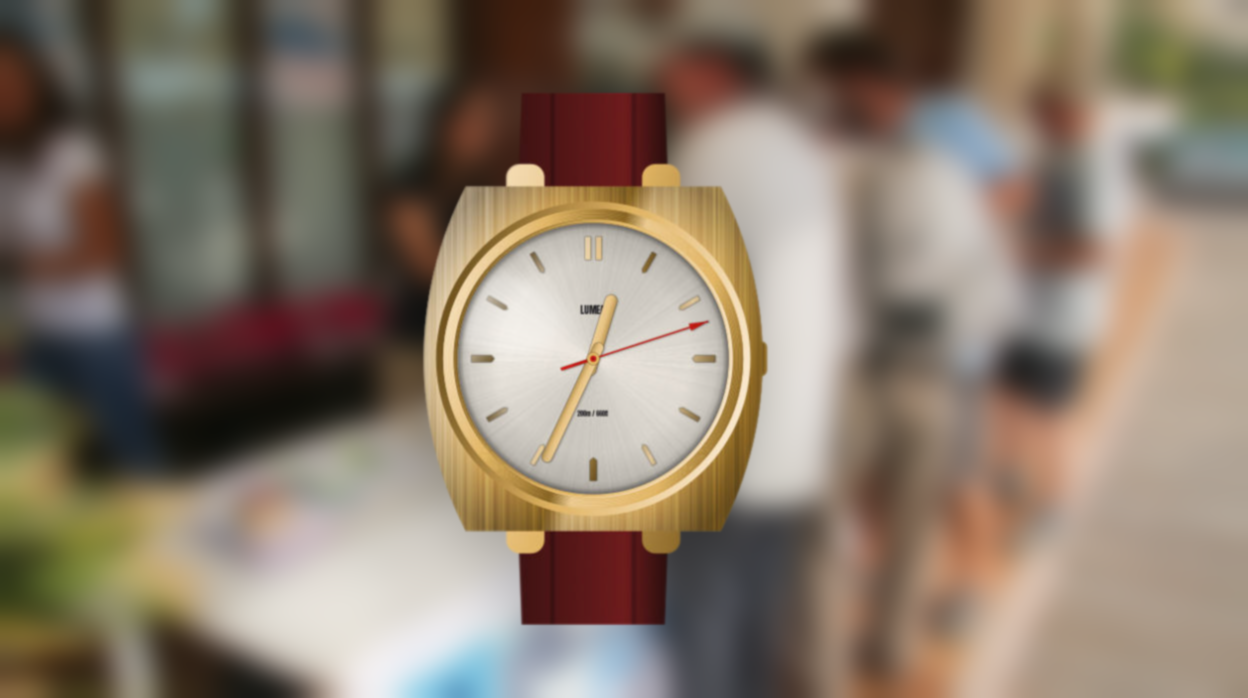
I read 12.34.12
